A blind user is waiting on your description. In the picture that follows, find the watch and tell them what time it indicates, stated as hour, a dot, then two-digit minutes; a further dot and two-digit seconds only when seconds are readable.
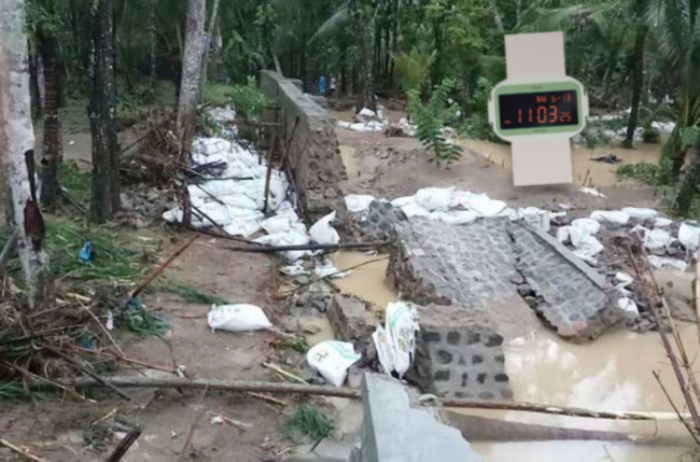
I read 11.03
